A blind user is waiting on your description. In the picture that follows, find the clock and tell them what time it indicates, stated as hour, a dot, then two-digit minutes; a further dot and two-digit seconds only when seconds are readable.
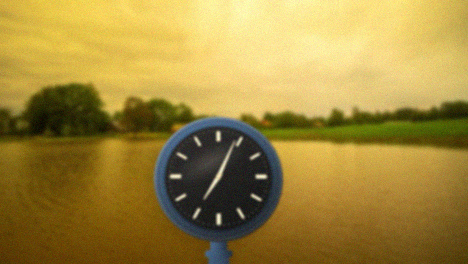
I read 7.04
